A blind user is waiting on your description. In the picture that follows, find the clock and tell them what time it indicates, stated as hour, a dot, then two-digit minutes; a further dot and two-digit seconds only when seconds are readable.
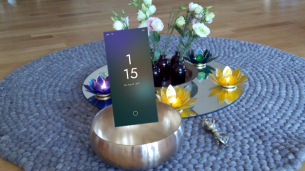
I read 1.15
